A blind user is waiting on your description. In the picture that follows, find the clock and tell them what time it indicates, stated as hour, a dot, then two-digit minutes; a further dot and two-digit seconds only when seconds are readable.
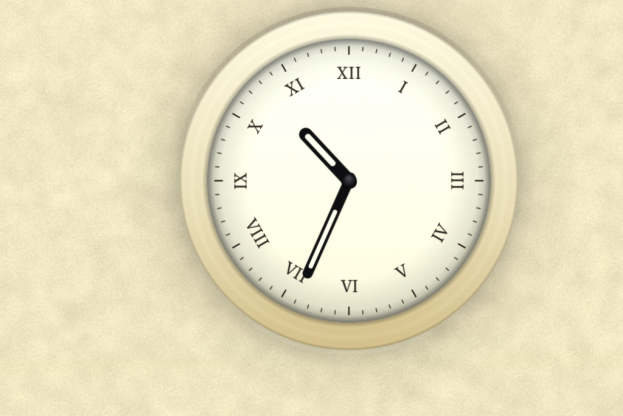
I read 10.34
